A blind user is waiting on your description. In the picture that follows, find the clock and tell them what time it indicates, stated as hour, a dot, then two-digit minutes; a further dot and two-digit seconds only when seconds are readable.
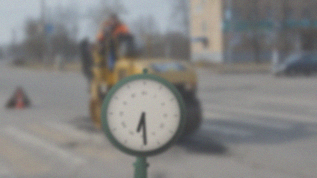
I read 6.29
